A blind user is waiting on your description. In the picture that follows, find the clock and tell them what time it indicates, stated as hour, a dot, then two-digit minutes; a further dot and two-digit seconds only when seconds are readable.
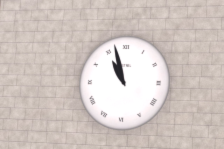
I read 10.57
